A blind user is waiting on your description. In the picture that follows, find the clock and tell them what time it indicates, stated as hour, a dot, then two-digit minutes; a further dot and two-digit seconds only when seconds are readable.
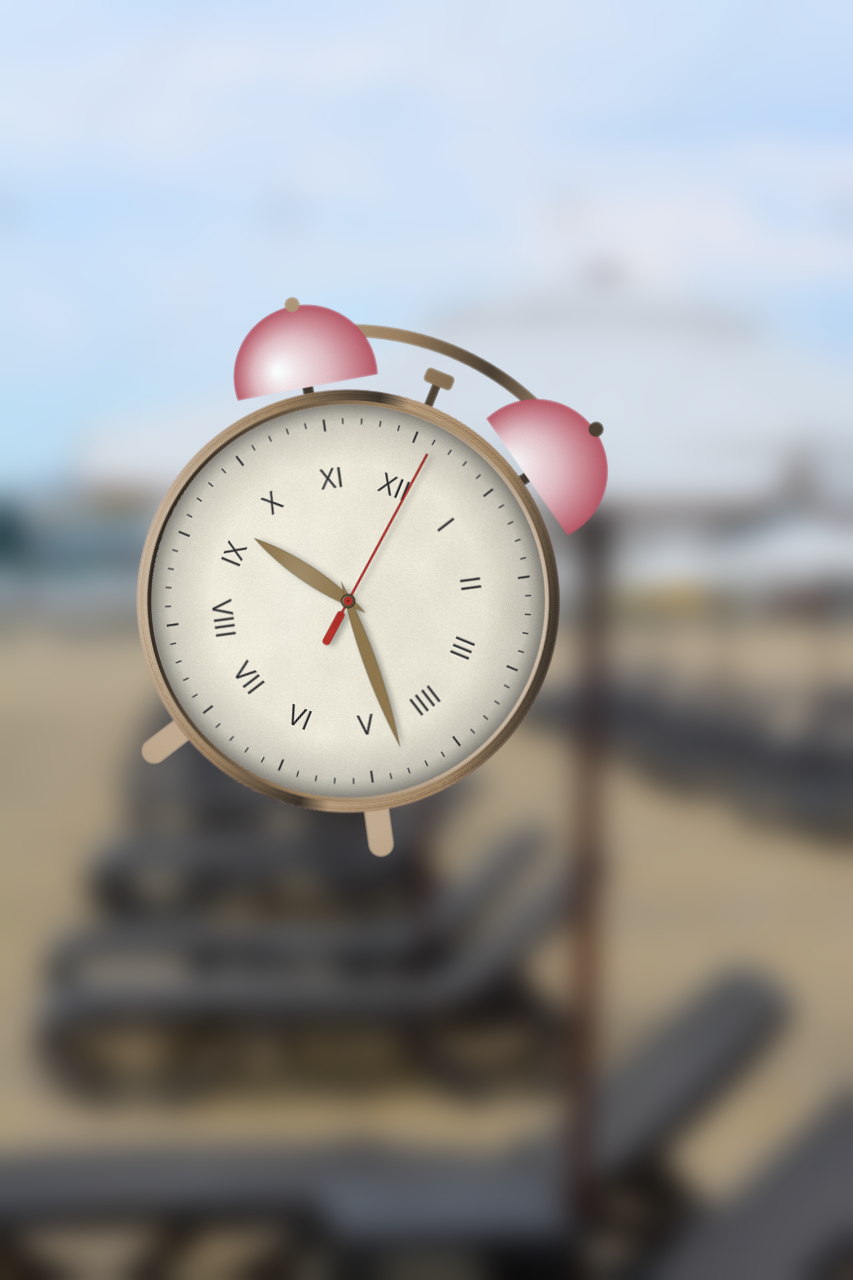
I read 9.23.01
